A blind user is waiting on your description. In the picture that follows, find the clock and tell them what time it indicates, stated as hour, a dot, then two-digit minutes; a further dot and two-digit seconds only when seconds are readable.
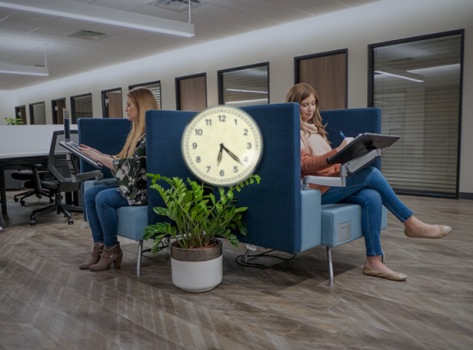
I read 6.22
